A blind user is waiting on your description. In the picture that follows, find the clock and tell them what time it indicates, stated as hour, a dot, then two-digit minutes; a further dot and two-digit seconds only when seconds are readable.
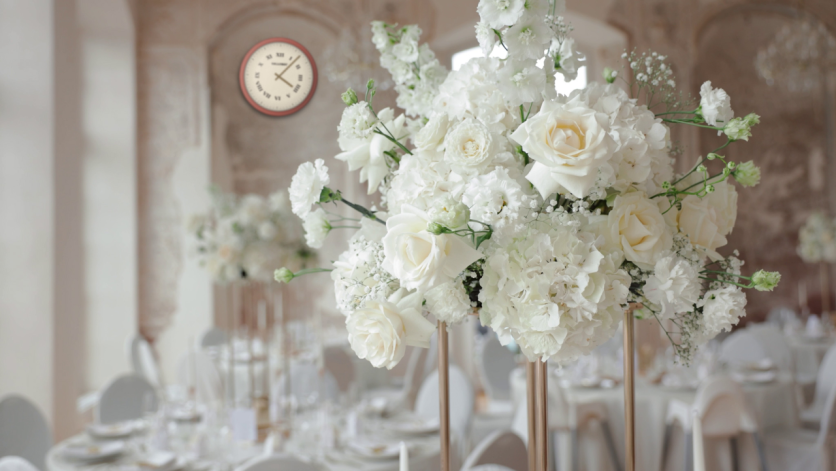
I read 4.07
